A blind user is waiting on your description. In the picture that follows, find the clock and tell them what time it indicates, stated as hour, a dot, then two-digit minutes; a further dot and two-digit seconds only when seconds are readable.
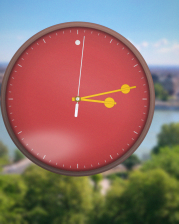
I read 3.13.01
